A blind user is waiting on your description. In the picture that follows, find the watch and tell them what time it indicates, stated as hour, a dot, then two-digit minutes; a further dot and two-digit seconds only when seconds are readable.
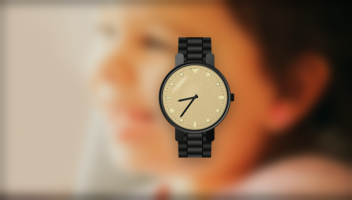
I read 8.36
